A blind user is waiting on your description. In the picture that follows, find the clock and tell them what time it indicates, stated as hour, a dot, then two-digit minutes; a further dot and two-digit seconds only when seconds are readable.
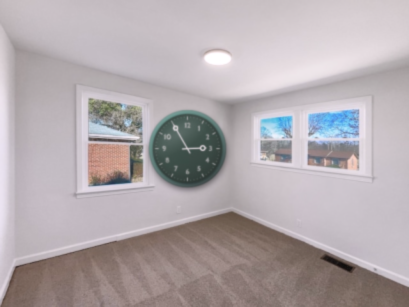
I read 2.55
